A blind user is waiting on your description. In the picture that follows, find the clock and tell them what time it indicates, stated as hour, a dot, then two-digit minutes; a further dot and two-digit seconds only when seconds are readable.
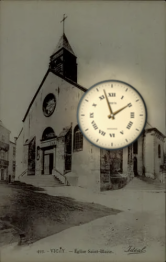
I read 1.57
